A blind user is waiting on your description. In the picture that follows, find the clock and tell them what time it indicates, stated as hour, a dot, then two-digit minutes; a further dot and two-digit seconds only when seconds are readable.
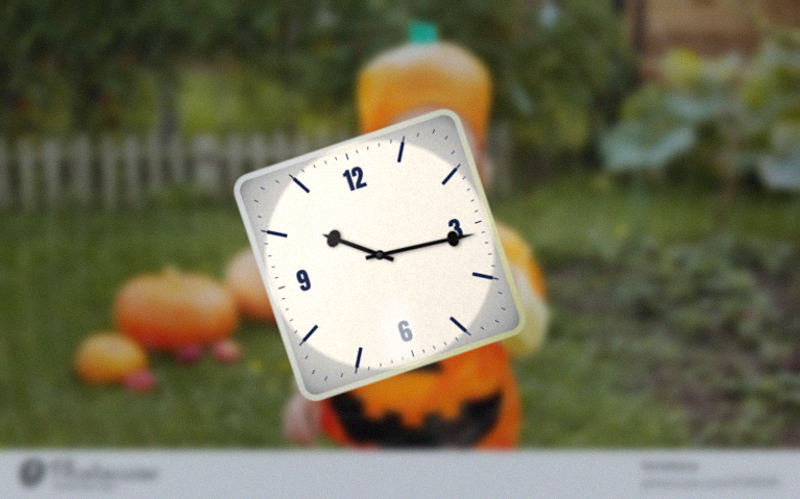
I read 10.16
